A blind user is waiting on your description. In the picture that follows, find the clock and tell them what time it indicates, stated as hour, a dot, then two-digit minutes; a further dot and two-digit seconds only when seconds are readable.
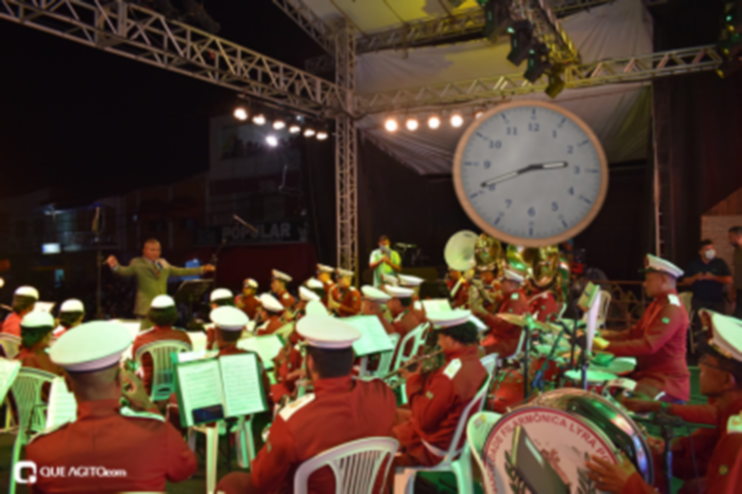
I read 2.41
